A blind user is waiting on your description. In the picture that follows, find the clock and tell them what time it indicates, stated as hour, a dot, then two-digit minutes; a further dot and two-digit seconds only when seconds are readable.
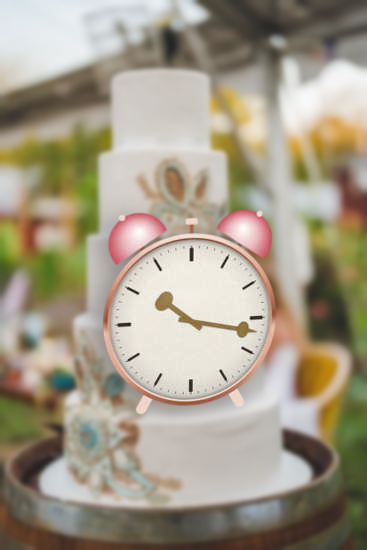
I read 10.17
